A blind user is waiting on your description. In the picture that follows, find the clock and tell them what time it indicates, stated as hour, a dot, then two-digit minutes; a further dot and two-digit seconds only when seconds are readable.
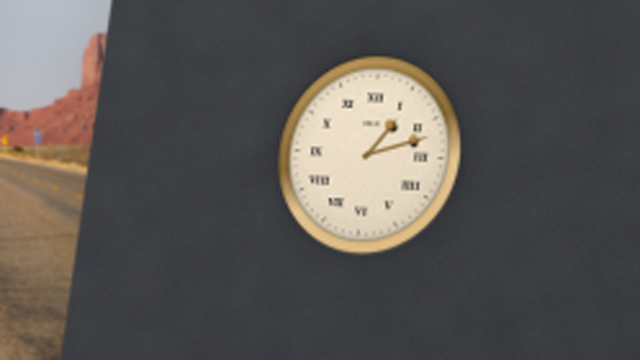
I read 1.12
